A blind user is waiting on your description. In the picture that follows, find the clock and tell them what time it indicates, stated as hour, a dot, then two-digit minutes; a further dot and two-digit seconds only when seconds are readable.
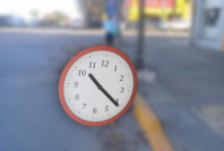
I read 10.21
